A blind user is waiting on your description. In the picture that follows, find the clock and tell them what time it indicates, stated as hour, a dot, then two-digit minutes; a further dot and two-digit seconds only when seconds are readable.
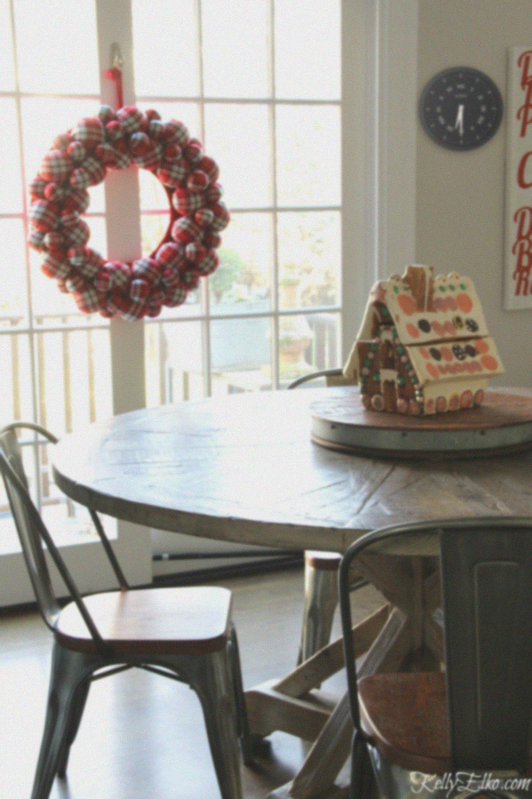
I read 6.30
